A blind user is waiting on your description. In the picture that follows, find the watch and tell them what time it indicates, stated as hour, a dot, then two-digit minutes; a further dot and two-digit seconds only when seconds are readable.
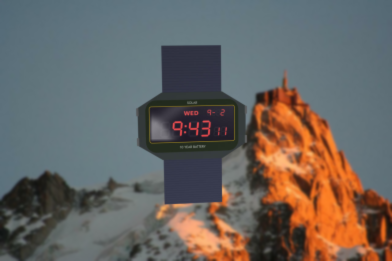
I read 9.43.11
